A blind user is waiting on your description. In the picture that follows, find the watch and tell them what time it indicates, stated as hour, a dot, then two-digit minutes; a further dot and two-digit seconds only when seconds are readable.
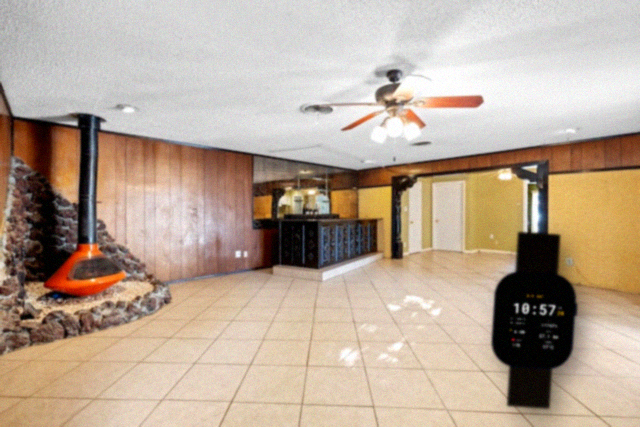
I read 10.57
